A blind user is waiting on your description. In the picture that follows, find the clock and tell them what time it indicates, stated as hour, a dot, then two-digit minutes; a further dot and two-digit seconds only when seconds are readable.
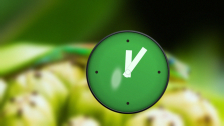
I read 12.06
